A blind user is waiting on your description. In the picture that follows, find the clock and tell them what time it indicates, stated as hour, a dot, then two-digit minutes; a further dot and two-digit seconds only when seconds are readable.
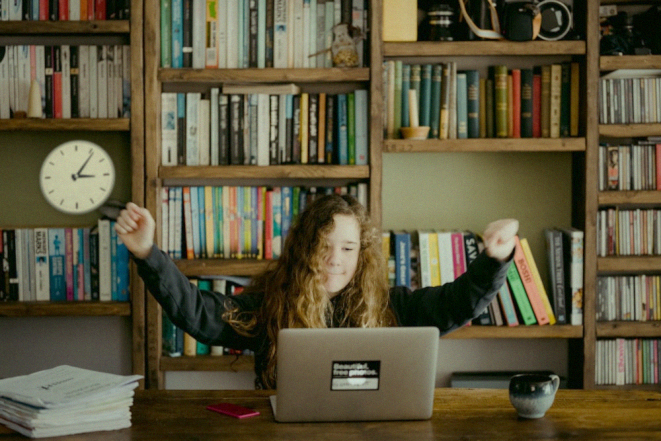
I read 3.06
